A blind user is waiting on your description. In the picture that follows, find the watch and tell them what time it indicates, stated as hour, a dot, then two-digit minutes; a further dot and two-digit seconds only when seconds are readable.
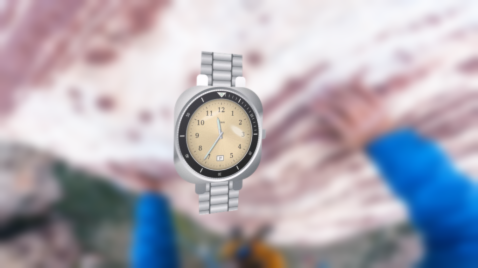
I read 11.36
